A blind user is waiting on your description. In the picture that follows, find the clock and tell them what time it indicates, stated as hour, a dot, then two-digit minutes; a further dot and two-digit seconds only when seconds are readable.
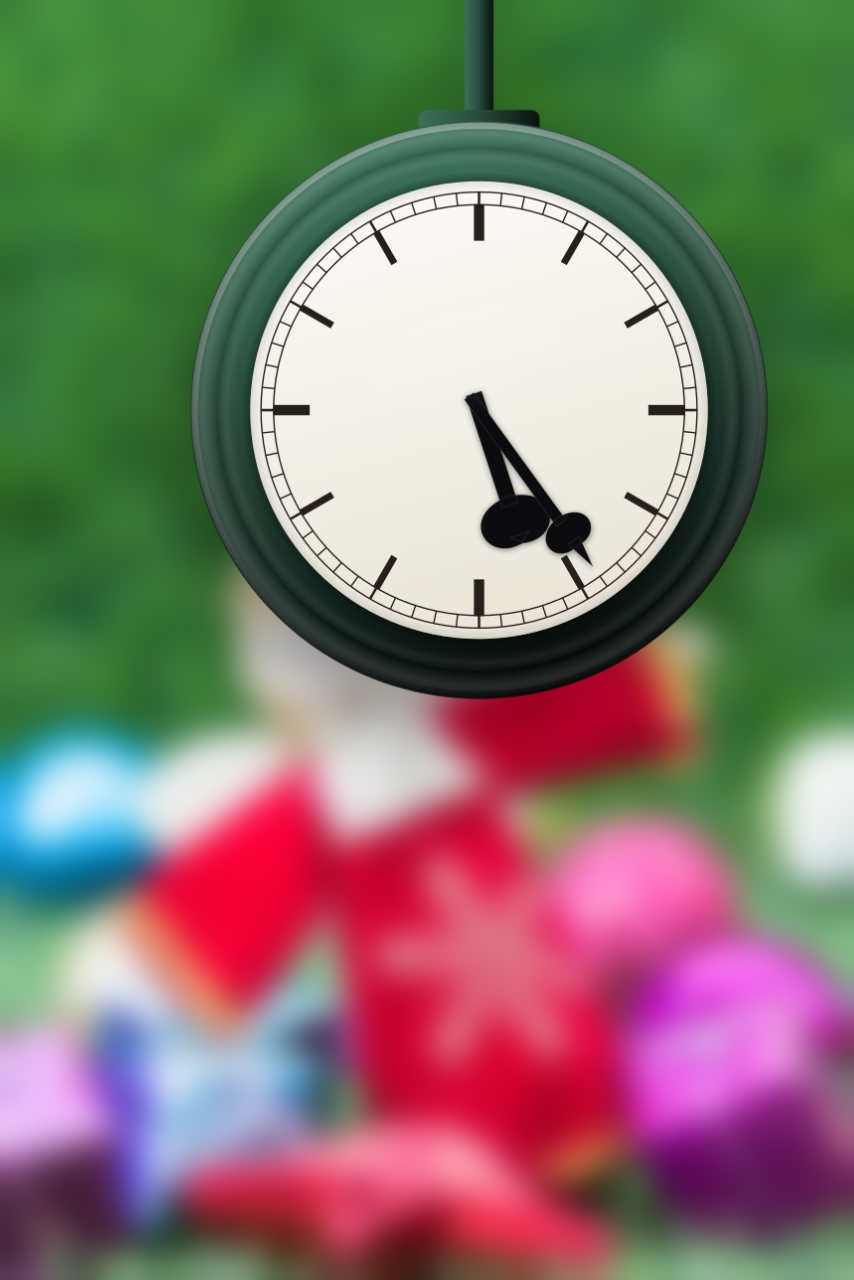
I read 5.24
